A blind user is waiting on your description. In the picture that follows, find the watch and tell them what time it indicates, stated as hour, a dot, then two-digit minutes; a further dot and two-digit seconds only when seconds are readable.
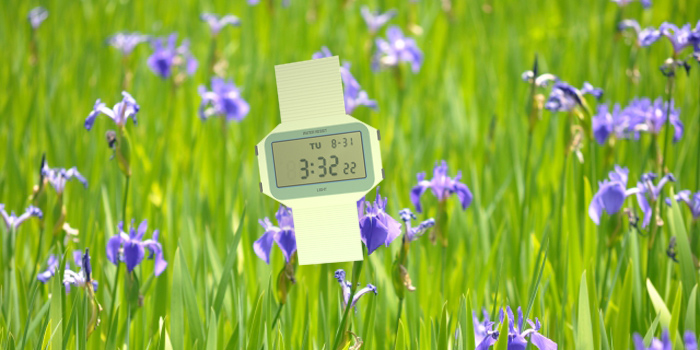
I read 3.32.22
